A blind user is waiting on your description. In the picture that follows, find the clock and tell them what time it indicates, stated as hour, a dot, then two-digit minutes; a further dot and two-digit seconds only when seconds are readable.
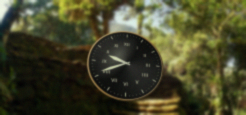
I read 9.41
